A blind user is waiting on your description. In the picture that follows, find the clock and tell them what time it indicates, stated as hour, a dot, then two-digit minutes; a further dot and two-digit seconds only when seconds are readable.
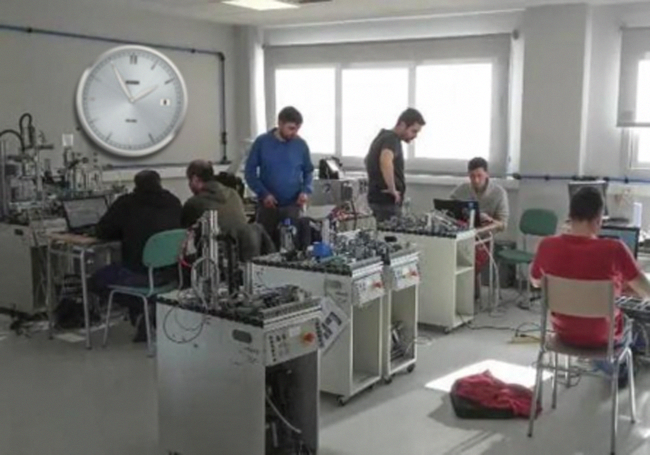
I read 1.55
